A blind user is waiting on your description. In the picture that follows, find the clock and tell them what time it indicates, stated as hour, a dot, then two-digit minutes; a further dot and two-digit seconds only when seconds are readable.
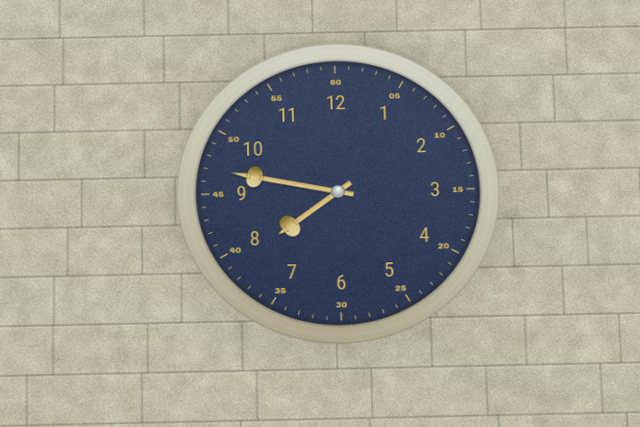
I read 7.47
